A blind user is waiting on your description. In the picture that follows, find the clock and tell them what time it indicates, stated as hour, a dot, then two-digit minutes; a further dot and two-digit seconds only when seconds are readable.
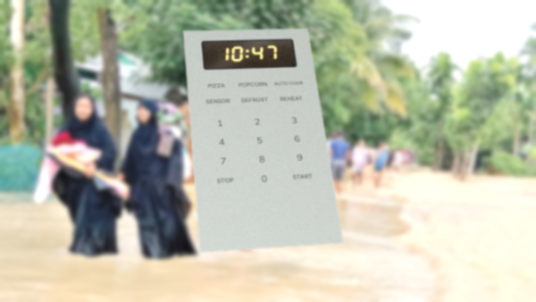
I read 10.47
